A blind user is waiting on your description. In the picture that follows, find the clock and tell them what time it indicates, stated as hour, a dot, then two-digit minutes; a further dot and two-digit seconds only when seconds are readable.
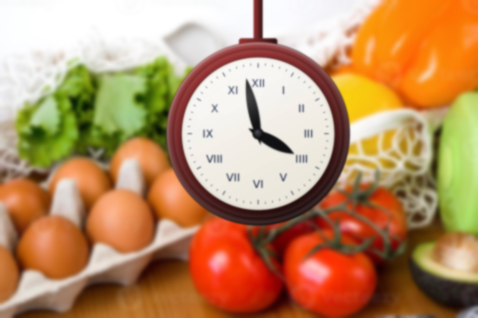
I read 3.58
